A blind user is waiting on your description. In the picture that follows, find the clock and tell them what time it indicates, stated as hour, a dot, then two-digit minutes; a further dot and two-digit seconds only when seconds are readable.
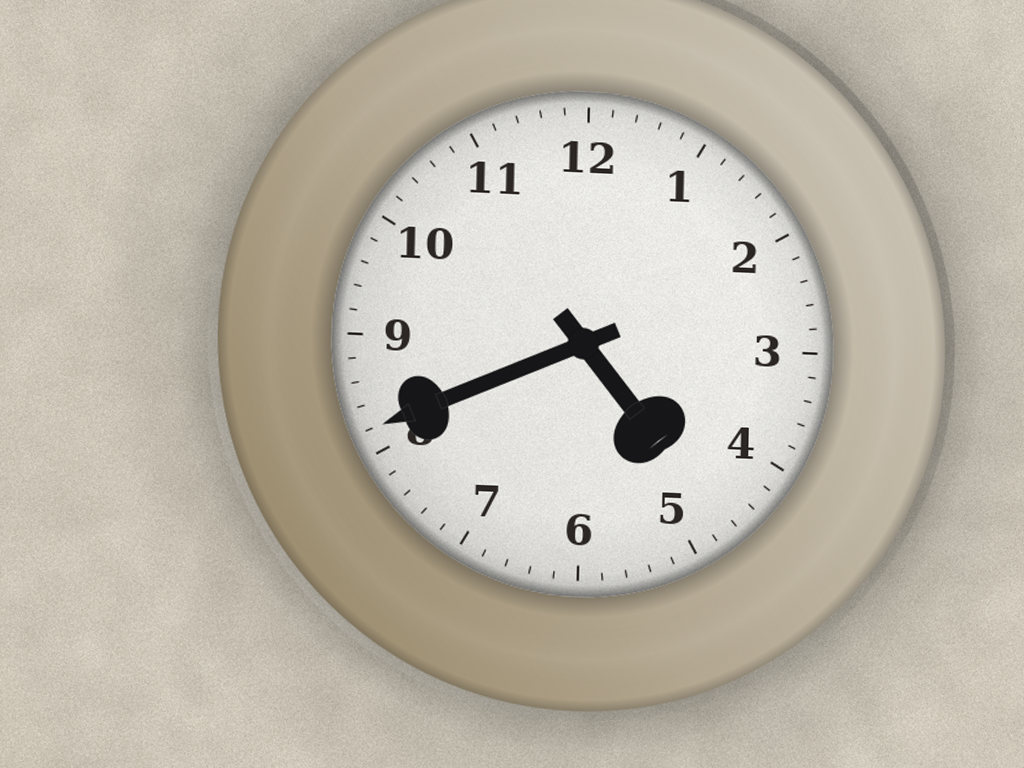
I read 4.41
